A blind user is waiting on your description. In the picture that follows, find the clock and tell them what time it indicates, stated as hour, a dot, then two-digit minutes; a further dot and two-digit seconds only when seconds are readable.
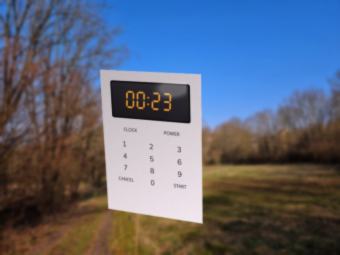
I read 0.23
